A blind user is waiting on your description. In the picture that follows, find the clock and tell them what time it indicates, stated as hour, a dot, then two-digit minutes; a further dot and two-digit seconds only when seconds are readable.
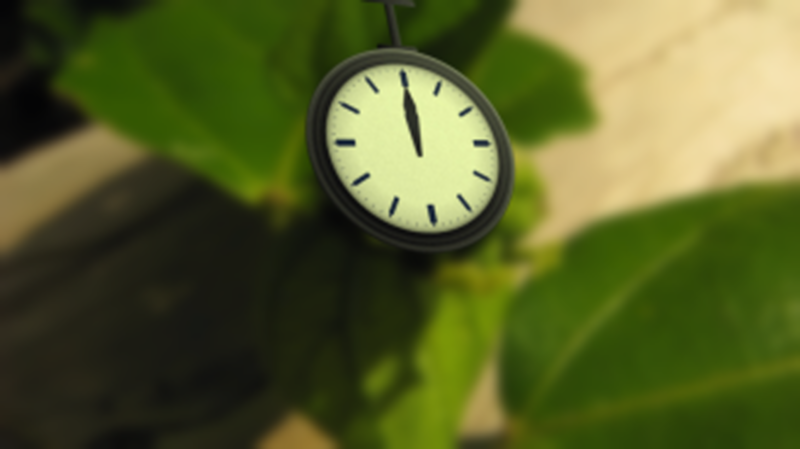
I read 12.00
